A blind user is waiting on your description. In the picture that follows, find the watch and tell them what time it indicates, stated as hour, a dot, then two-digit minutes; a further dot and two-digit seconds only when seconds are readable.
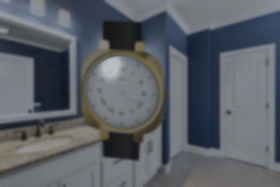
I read 3.48
